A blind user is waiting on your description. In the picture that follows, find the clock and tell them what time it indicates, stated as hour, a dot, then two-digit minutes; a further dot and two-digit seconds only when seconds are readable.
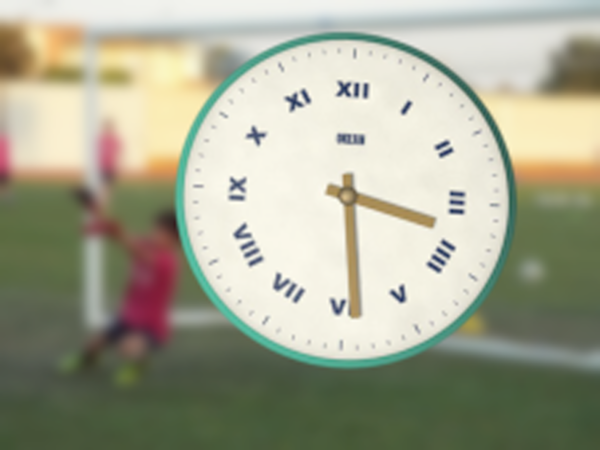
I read 3.29
